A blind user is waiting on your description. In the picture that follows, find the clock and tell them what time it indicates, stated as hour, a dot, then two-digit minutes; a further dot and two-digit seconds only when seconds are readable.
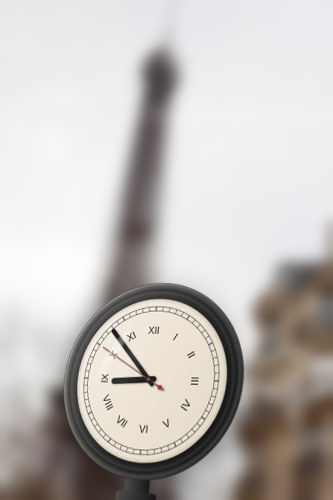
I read 8.52.50
